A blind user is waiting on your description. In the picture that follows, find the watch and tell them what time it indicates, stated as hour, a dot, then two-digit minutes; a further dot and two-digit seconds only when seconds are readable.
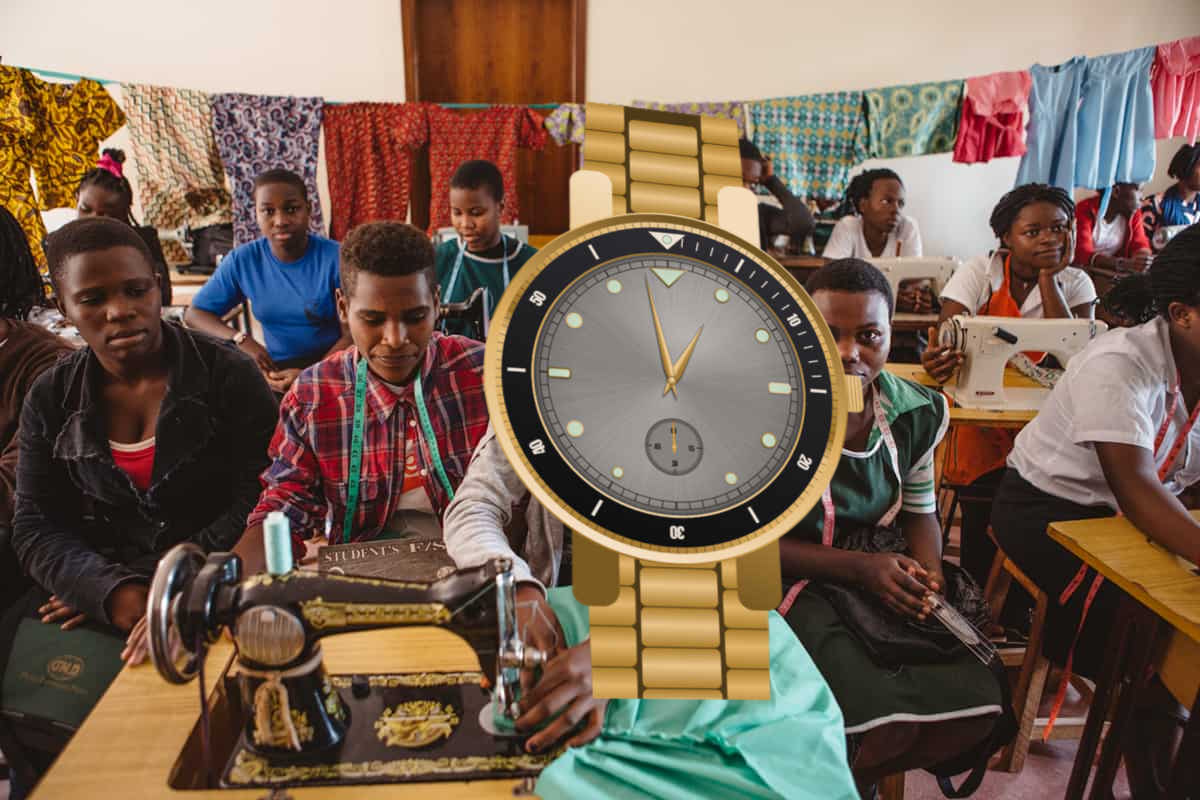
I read 12.58
